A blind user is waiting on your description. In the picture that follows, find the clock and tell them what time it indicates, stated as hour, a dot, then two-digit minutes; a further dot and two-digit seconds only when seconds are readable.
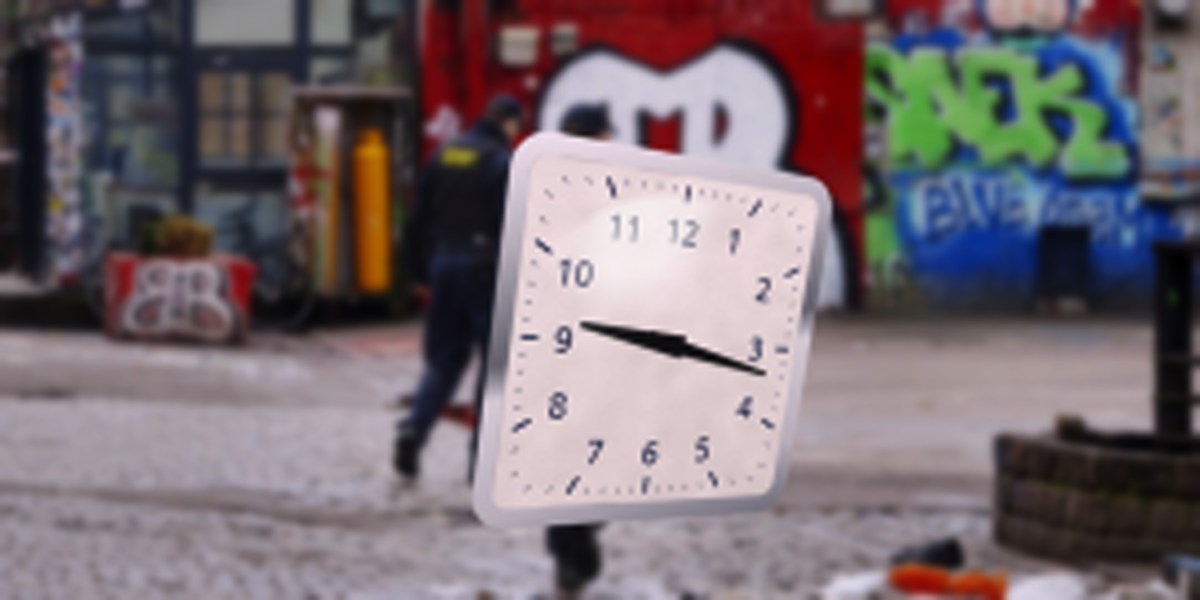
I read 9.17
